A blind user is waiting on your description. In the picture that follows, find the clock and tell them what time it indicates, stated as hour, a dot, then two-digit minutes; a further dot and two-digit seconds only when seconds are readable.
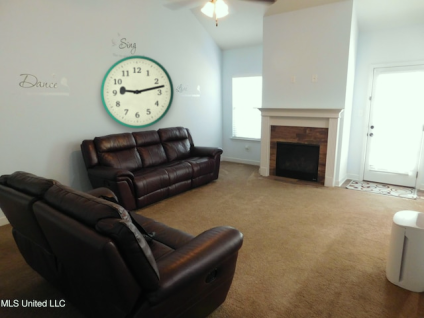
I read 9.13
